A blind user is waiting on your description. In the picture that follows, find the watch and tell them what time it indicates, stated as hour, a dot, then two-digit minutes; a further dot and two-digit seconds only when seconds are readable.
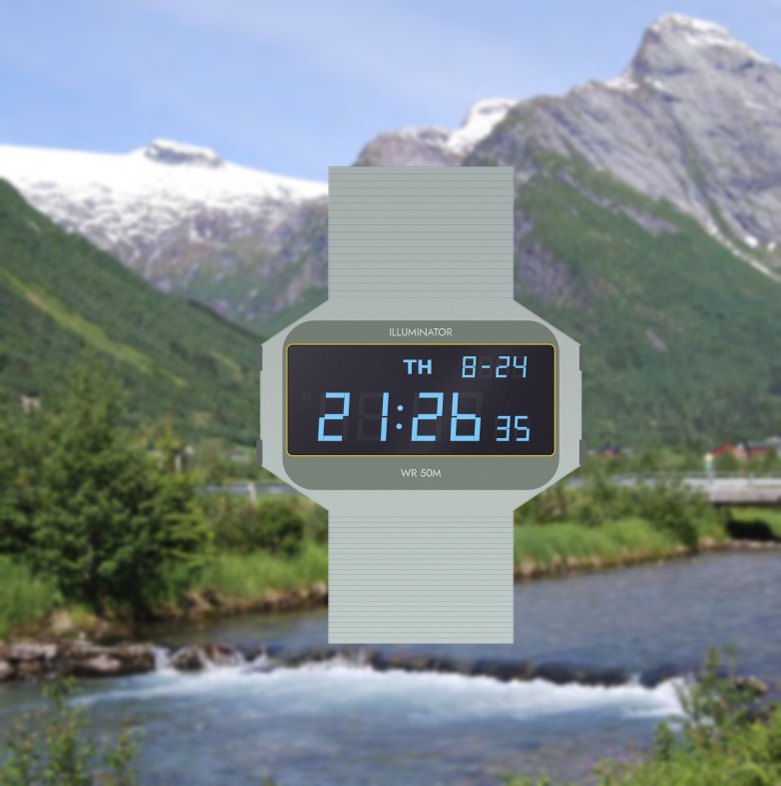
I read 21.26.35
